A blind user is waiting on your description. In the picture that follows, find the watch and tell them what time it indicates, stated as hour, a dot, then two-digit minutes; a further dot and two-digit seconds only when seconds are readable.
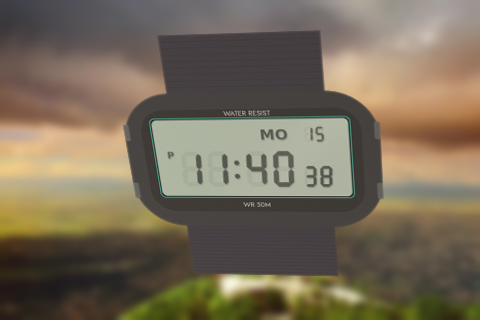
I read 11.40.38
